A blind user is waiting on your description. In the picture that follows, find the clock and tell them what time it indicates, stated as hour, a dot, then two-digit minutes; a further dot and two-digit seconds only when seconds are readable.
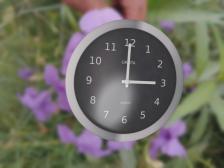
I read 3.00
